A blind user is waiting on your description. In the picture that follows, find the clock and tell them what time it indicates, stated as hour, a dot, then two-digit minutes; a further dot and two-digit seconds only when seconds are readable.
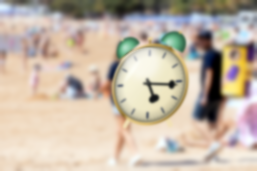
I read 5.16
